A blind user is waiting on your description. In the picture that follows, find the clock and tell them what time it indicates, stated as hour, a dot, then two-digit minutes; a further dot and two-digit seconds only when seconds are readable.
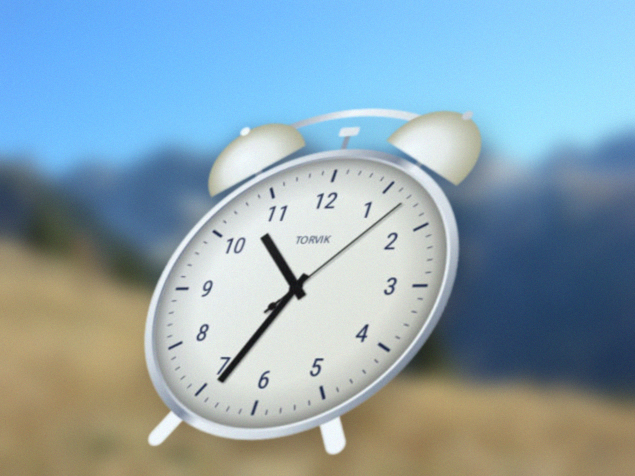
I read 10.34.07
